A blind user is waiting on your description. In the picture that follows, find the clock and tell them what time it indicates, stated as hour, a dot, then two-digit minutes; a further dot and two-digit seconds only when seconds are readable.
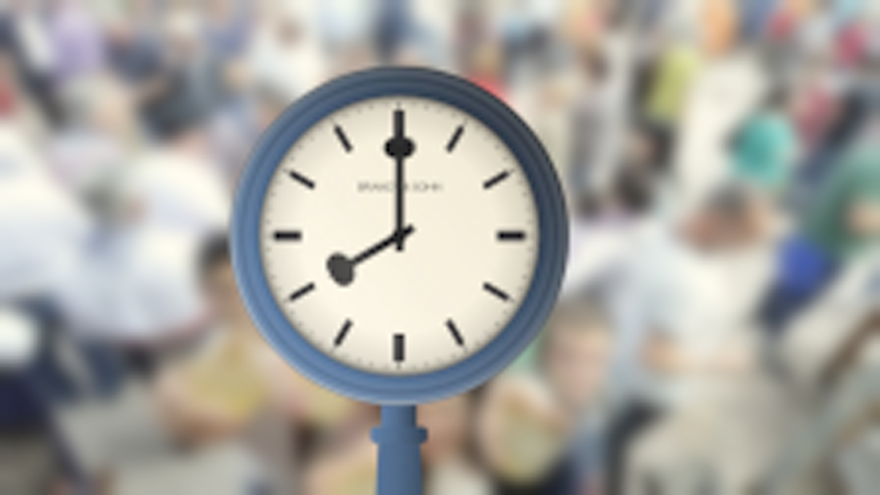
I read 8.00
